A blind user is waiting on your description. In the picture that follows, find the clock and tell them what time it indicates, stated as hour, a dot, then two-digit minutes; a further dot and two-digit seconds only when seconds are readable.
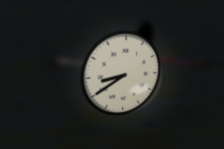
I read 8.40
